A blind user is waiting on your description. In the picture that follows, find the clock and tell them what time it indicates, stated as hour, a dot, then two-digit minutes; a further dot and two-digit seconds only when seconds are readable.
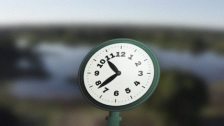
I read 10.38
